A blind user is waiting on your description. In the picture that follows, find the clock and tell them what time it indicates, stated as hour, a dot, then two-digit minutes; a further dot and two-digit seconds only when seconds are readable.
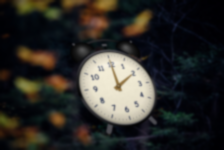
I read 2.00
